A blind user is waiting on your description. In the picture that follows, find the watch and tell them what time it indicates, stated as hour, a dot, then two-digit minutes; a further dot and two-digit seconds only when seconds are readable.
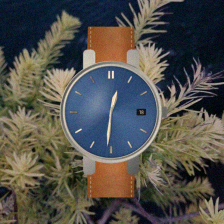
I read 12.31
